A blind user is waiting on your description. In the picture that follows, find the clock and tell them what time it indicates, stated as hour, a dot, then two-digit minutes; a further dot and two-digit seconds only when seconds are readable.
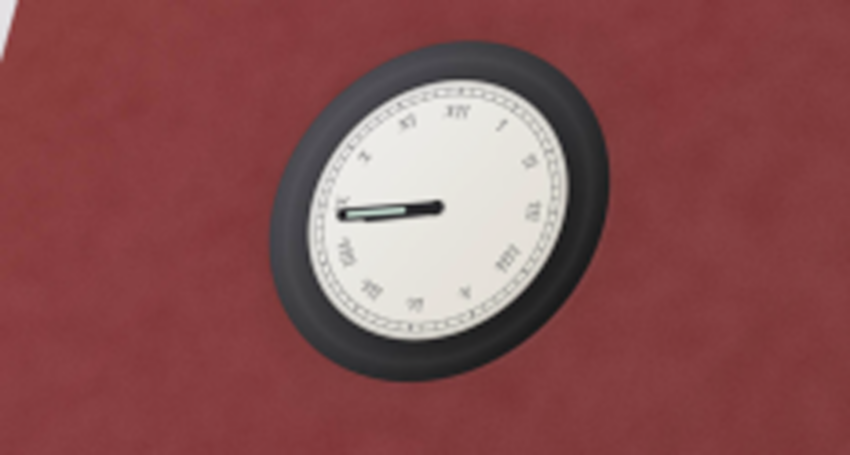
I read 8.44
